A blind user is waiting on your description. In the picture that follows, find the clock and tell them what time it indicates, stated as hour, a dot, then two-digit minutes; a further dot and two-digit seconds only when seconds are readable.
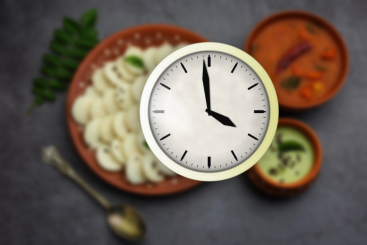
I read 3.59
